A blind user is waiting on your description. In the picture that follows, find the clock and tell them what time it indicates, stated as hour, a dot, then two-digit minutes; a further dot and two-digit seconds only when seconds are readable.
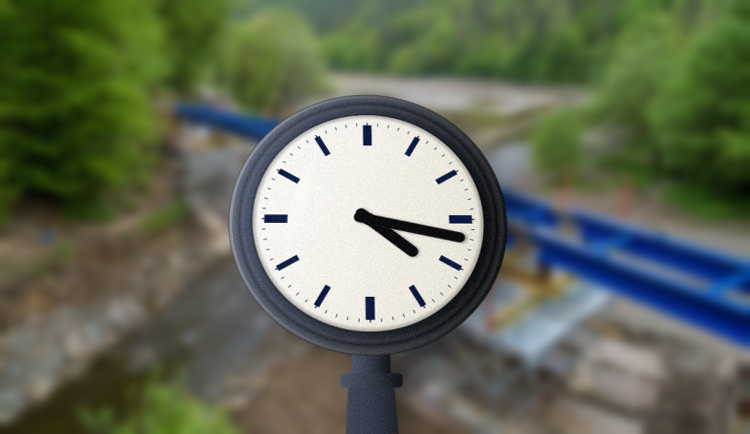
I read 4.17
